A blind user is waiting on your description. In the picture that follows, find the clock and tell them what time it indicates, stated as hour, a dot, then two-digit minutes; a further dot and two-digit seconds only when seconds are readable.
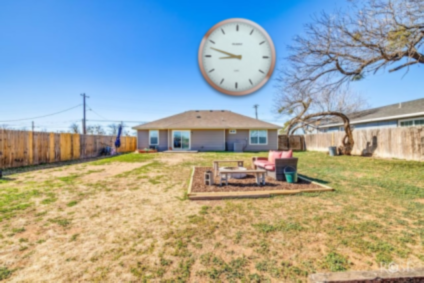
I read 8.48
